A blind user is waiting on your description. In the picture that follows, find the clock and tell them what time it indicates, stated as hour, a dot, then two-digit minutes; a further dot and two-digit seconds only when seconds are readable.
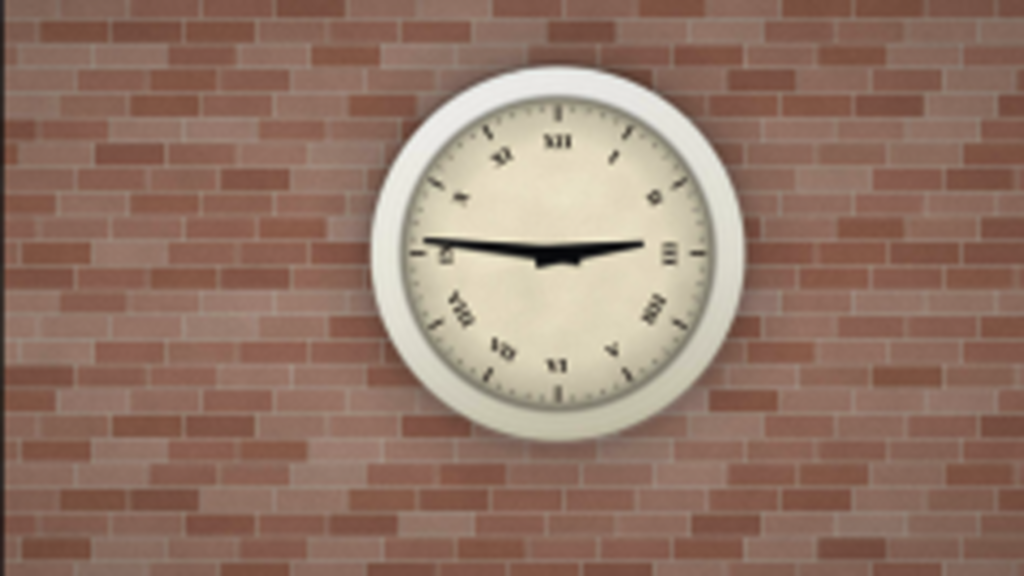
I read 2.46
